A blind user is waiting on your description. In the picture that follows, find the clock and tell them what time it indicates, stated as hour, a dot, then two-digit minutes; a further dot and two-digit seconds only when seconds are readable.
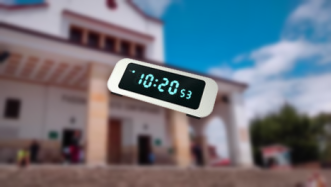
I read 10.20.53
